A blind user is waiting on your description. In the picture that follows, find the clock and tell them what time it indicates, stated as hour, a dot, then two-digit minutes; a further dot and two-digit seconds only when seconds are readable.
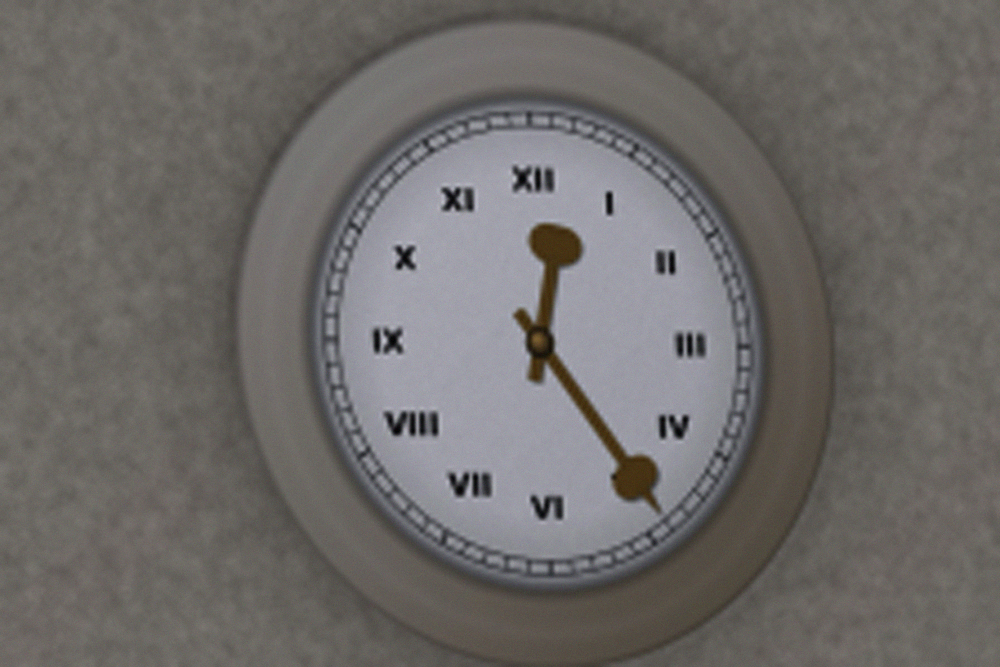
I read 12.24
